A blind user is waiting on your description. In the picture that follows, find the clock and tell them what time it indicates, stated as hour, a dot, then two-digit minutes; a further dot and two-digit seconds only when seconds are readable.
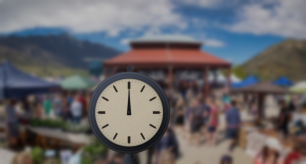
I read 12.00
